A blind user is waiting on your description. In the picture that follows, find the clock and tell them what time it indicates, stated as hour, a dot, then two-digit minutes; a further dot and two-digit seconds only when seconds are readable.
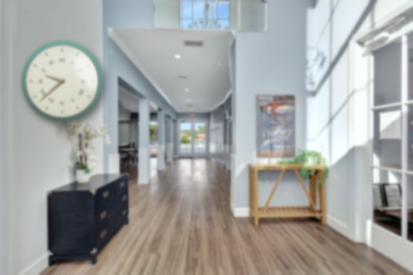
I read 9.38
